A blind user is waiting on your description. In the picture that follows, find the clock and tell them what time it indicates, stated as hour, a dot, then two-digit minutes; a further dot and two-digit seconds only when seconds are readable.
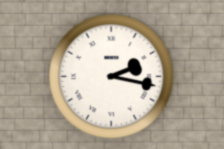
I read 2.17
